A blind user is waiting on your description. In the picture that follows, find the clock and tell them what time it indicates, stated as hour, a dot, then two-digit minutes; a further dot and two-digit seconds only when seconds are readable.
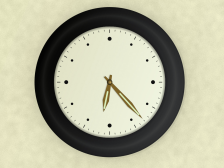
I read 6.23
